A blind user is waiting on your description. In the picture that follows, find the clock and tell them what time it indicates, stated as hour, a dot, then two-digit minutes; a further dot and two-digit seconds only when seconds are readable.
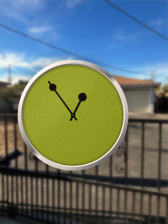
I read 12.54
